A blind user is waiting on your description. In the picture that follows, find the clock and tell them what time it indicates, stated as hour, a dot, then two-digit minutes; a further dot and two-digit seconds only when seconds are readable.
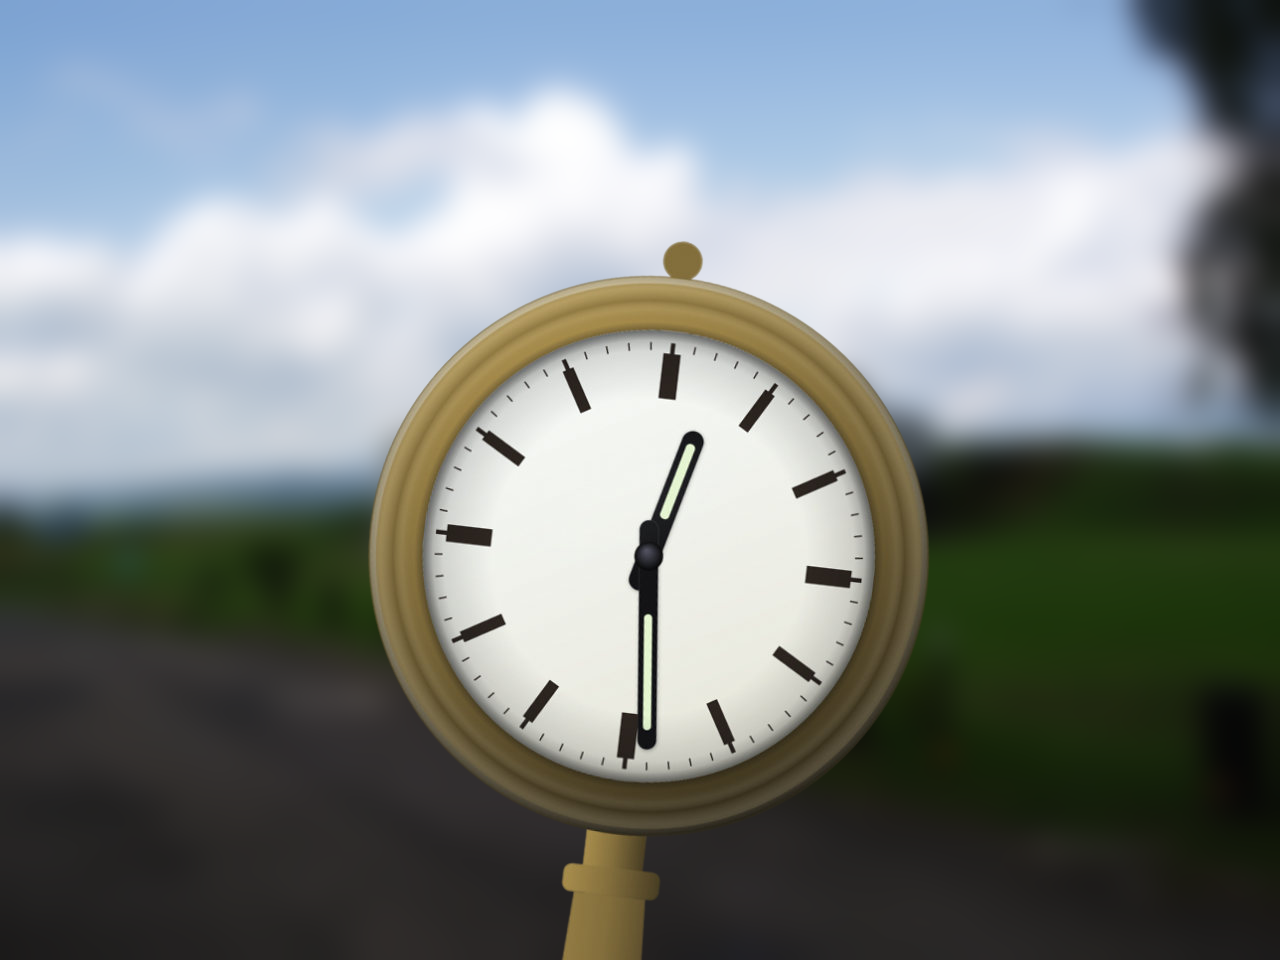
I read 12.29
